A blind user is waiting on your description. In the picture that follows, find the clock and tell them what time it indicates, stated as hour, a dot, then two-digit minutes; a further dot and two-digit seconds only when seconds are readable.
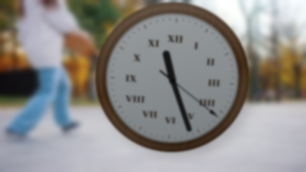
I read 11.26.21
